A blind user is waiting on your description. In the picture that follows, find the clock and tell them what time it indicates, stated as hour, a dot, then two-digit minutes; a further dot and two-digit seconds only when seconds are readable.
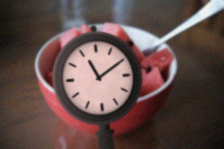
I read 11.10
